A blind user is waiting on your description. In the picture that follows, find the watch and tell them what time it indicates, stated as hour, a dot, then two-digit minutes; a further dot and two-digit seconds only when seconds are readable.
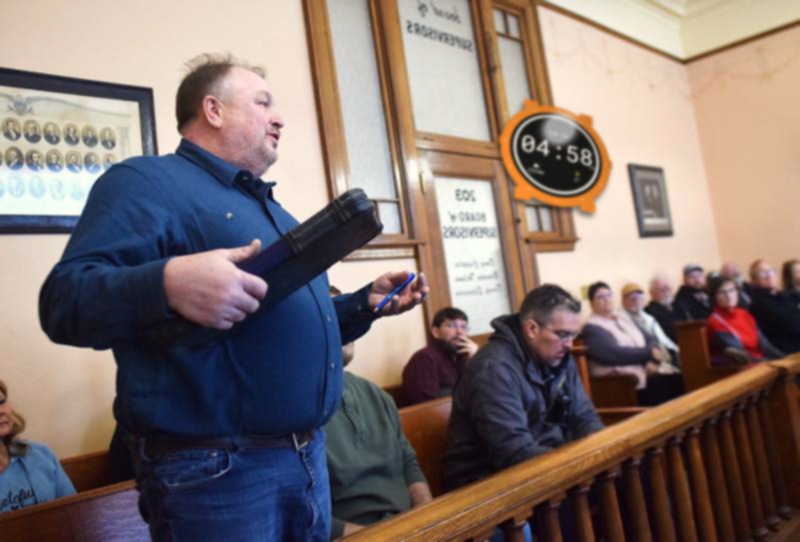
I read 4.58
